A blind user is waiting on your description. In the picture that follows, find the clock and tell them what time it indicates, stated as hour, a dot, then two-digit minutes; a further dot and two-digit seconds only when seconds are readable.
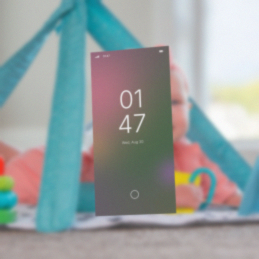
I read 1.47
